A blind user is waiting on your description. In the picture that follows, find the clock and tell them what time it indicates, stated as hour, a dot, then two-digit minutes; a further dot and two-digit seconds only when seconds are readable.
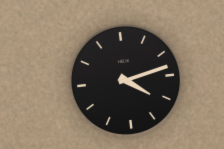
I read 4.13
